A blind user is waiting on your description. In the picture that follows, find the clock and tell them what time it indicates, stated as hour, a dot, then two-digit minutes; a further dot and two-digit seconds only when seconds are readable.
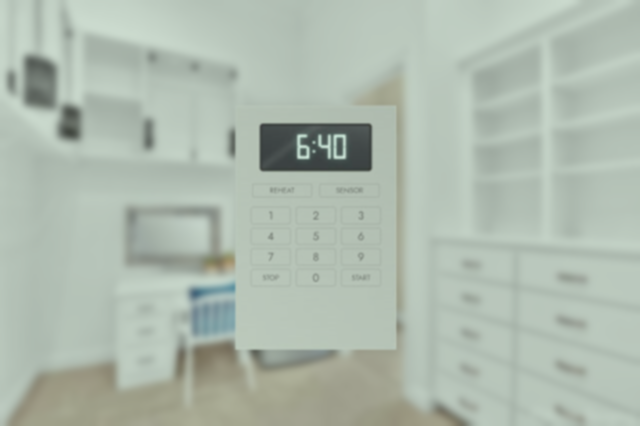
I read 6.40
